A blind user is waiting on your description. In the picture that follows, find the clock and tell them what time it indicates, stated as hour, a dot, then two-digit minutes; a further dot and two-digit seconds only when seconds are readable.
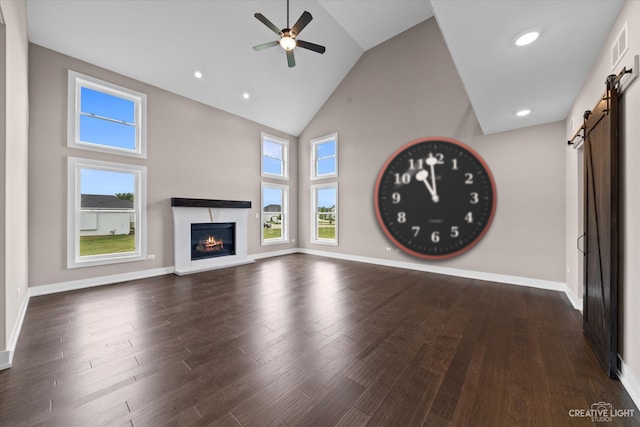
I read 10.59
